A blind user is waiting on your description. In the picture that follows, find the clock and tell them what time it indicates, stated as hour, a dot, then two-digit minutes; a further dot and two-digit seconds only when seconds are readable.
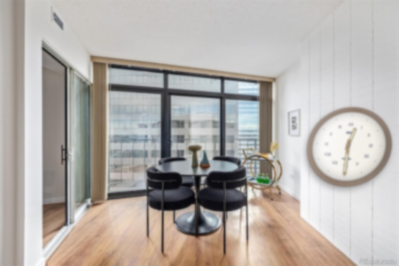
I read 12.30
